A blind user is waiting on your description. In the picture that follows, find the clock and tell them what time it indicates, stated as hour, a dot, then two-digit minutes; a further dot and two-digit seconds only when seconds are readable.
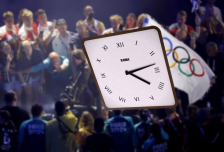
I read 4.13
